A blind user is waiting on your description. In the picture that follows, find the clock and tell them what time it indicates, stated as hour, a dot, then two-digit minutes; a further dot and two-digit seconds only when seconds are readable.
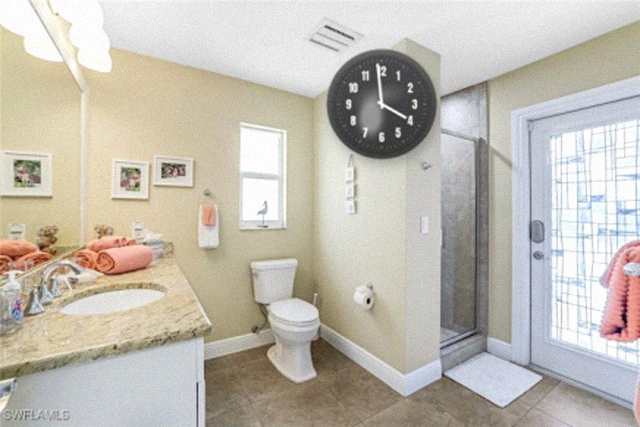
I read 3.59
